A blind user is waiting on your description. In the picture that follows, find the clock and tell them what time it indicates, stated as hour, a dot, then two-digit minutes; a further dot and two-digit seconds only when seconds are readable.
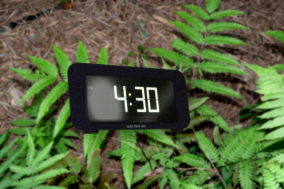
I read 4.30
